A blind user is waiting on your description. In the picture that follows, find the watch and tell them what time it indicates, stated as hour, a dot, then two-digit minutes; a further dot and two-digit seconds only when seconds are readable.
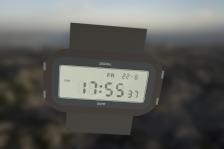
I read 17.55.37
